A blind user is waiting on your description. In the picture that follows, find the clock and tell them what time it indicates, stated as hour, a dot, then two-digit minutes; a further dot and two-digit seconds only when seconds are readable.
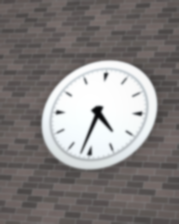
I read 4.32
